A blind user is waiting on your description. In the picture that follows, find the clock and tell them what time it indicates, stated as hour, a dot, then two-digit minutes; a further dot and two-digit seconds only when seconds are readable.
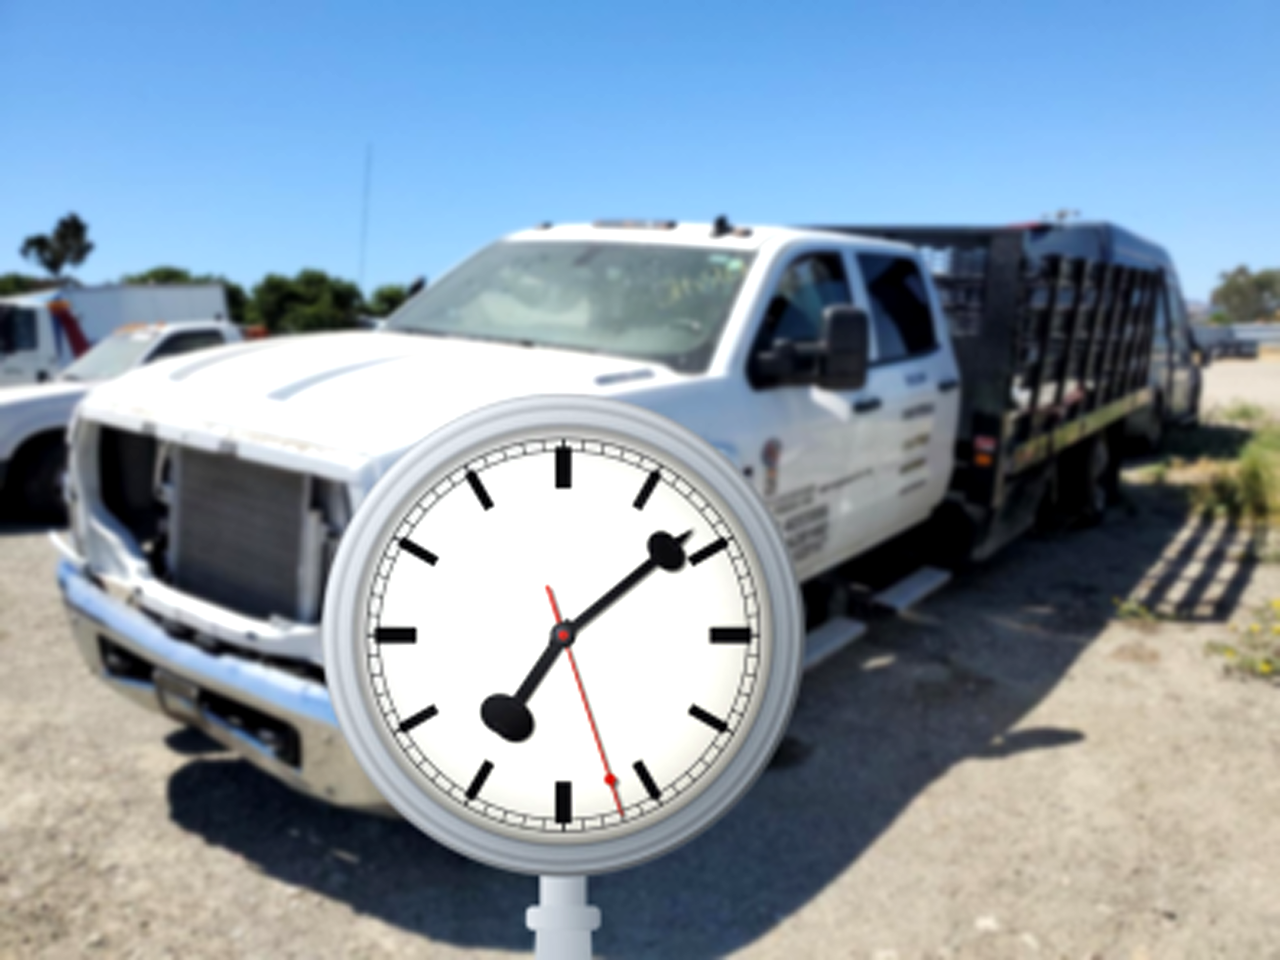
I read 7.08.27
